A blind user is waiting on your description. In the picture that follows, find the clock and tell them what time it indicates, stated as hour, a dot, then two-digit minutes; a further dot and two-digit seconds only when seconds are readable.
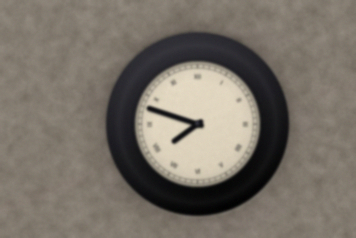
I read 7.48
